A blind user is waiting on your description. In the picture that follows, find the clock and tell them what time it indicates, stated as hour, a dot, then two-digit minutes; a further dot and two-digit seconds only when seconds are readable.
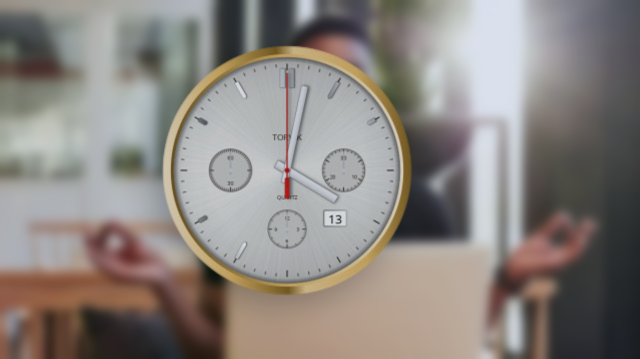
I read 4.02
